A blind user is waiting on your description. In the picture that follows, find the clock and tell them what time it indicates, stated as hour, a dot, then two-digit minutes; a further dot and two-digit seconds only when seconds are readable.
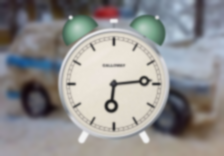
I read 6.14
